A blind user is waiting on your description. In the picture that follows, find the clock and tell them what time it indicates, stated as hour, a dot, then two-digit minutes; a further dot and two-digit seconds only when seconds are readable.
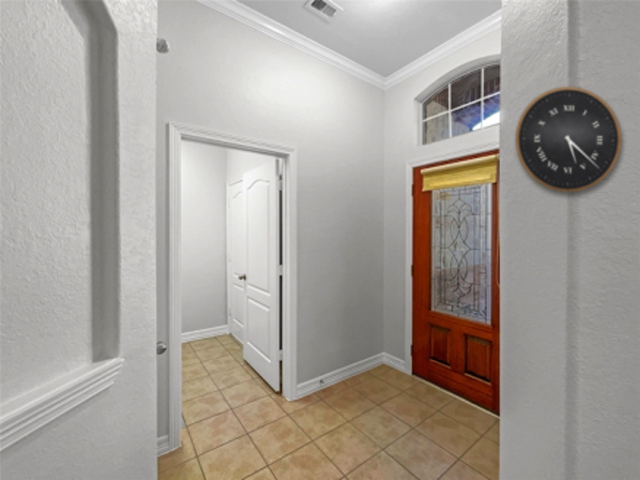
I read 5.22
